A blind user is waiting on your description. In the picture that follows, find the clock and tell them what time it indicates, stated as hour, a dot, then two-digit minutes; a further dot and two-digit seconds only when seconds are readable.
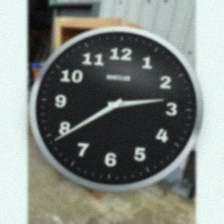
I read 2.39
